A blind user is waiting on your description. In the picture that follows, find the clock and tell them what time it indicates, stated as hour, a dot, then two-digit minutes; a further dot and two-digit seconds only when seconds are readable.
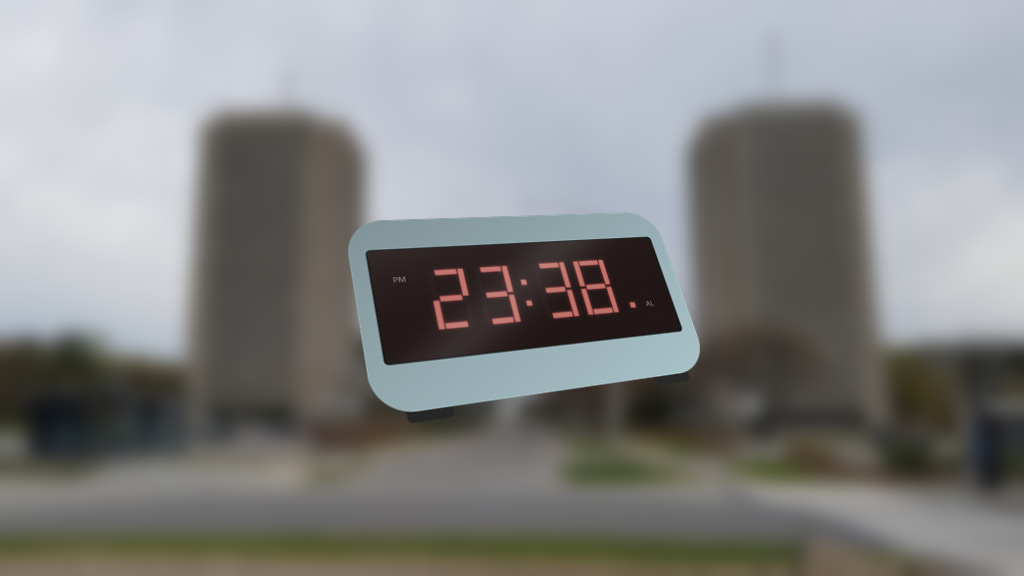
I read 23.38
